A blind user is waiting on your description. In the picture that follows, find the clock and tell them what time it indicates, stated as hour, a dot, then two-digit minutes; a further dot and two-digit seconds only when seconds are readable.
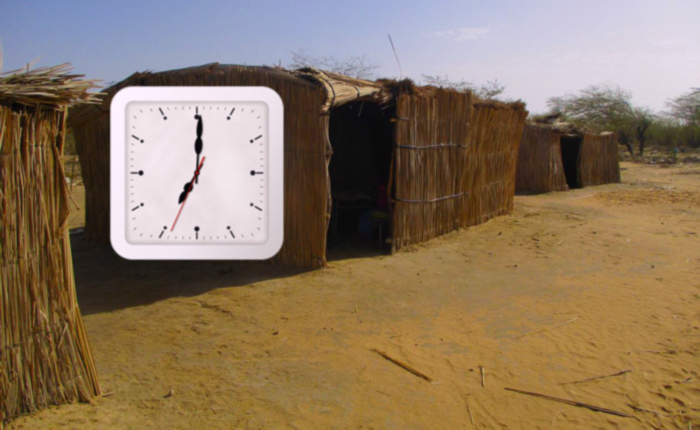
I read 7.00.34
